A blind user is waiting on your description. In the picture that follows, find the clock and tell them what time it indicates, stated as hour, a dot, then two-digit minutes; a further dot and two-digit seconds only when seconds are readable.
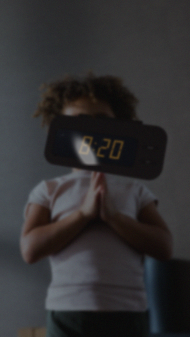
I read 8.20
